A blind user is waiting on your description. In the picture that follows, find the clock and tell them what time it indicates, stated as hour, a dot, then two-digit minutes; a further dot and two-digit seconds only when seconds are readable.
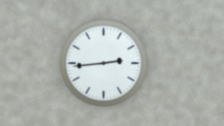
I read 2.44
